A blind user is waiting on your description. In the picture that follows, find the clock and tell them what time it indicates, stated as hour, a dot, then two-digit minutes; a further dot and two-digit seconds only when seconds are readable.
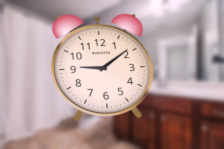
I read 9.09
